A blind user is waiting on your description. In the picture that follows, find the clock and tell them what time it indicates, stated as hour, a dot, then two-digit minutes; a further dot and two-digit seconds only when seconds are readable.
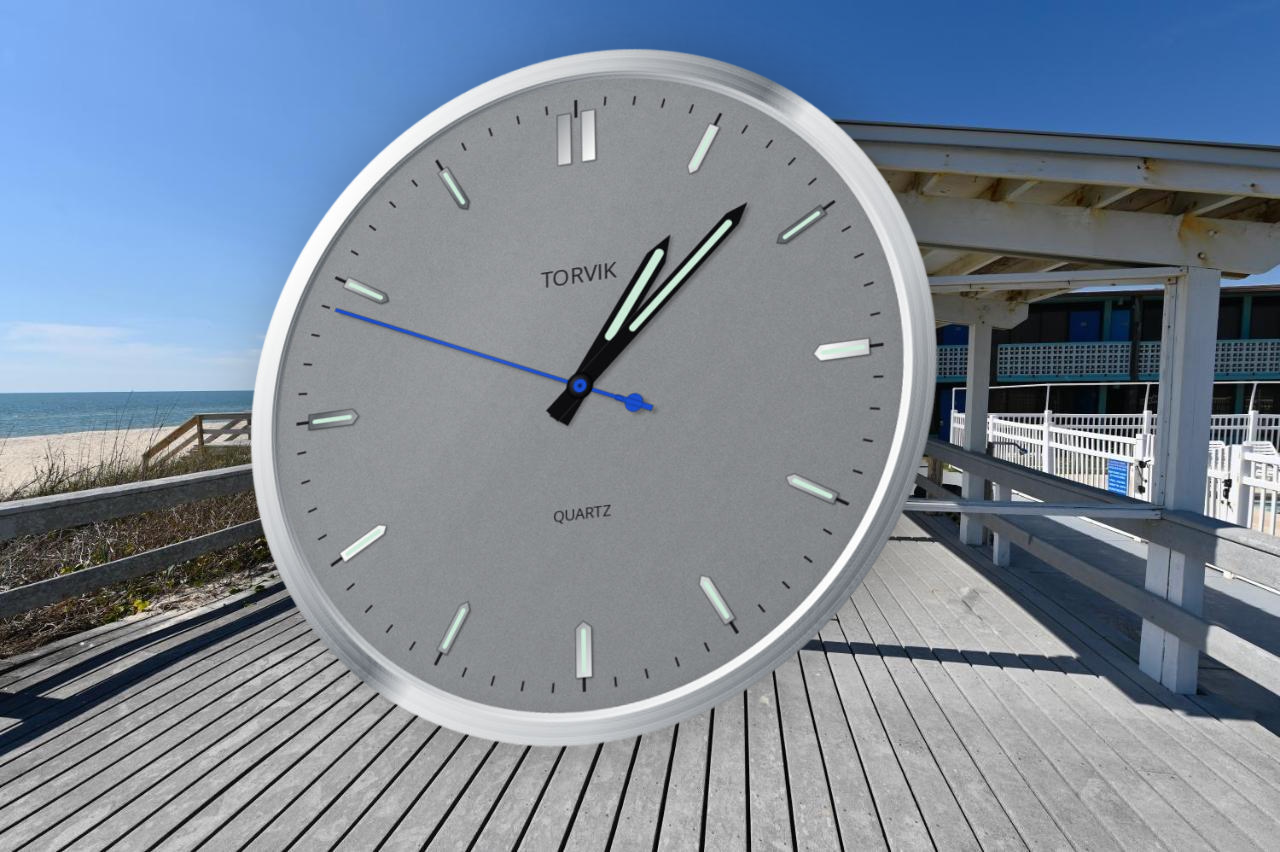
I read 1.07.49
